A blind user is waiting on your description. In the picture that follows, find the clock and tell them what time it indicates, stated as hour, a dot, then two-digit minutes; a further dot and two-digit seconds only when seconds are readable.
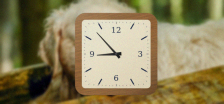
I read 8.53
